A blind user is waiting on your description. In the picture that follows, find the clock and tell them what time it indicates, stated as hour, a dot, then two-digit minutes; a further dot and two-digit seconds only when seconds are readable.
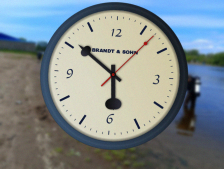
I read 5.51.07
